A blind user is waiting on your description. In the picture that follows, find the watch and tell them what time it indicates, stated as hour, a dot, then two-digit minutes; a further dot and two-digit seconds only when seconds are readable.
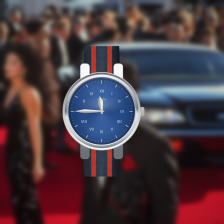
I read 11.45
